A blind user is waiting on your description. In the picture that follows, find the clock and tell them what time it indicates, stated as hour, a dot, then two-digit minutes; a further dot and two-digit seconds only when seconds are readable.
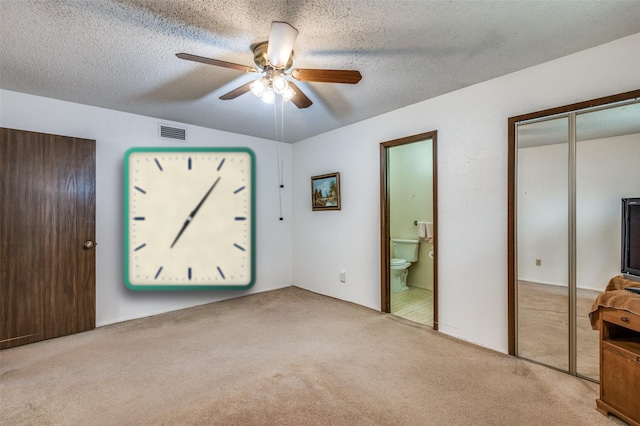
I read 7.06
